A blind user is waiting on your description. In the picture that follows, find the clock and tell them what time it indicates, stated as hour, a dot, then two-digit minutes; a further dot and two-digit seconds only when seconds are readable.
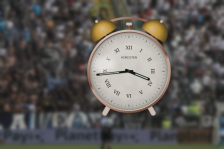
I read 3.44
